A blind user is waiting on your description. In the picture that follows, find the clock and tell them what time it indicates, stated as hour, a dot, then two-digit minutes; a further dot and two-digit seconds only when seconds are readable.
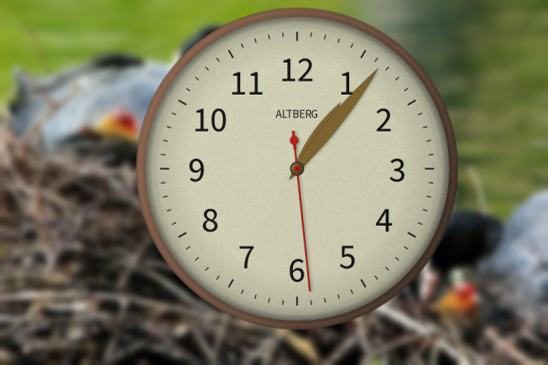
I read 1.06.29
